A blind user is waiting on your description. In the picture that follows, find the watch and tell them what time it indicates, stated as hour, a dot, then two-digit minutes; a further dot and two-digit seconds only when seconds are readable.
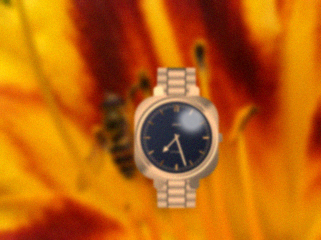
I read 7.27
